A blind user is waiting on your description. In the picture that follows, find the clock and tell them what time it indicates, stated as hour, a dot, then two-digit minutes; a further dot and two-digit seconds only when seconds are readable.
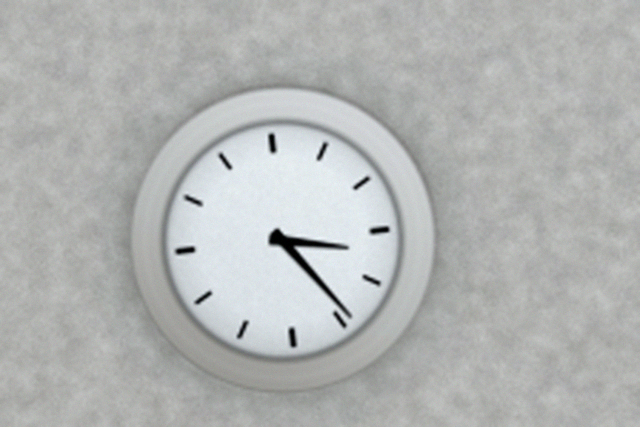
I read 3.24
